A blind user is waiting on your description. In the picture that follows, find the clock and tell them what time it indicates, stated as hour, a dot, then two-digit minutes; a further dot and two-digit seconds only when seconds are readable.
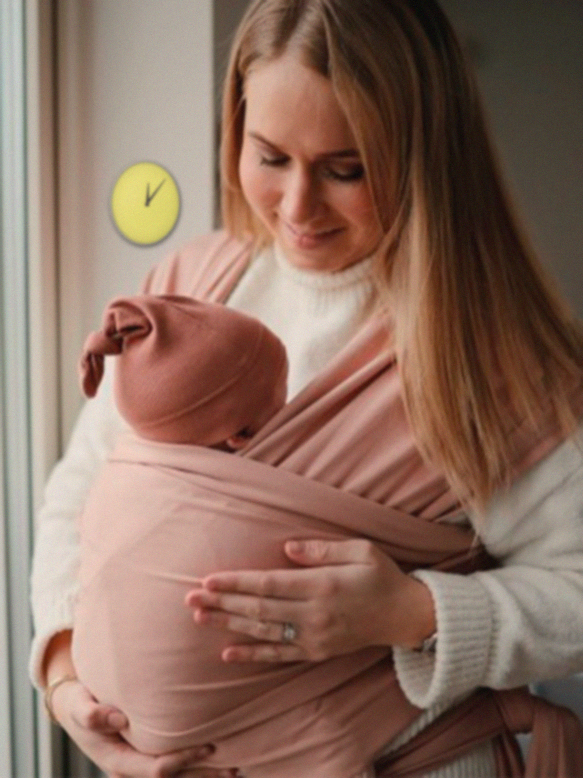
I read 12.07
